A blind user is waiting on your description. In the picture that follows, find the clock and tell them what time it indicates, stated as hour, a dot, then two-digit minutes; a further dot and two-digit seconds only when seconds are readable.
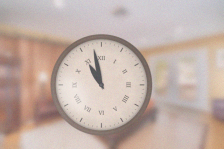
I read 10.58
